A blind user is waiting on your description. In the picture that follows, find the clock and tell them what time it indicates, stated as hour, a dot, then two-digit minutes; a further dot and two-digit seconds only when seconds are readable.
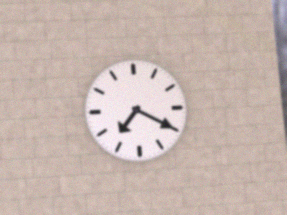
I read 7.20
